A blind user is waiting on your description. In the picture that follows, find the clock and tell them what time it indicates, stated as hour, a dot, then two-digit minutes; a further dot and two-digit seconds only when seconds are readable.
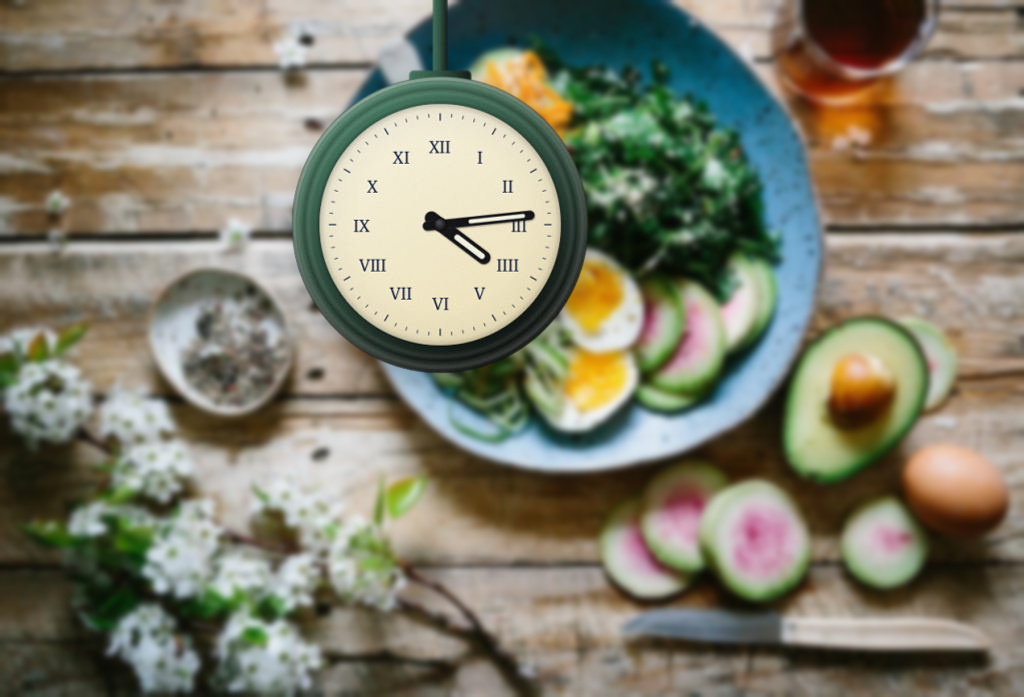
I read 4.14
